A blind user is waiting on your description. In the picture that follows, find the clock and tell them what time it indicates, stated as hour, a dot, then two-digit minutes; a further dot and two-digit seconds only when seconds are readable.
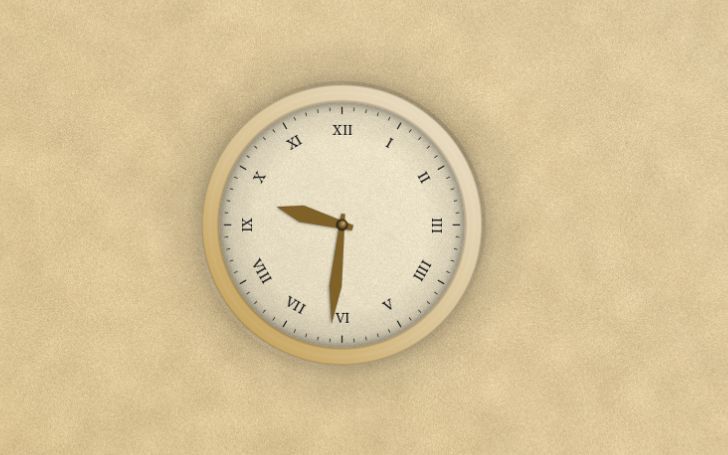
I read 9.31
